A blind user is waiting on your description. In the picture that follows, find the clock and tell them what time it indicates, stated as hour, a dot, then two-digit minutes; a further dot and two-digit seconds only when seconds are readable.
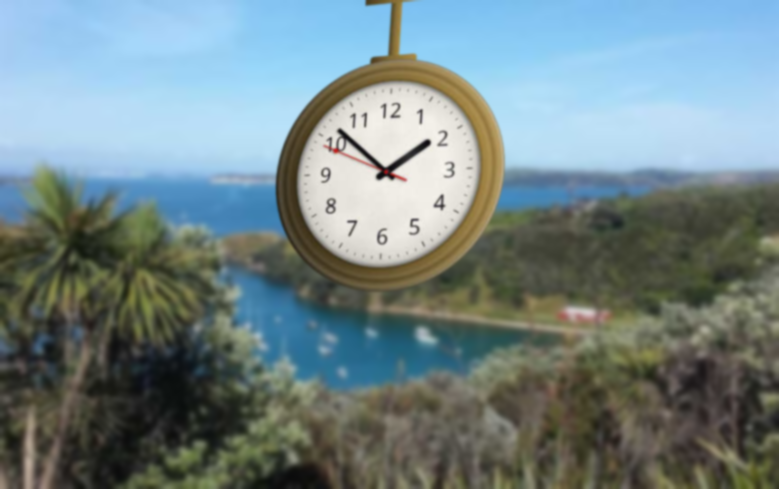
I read 1.51.49
